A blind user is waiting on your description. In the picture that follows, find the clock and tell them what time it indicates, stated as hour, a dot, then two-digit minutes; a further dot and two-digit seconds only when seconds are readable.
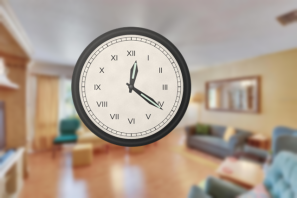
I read 12.21
